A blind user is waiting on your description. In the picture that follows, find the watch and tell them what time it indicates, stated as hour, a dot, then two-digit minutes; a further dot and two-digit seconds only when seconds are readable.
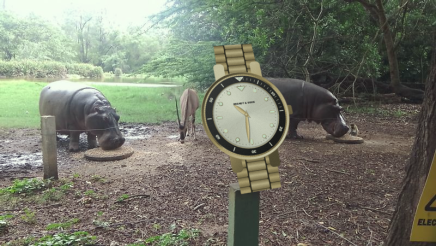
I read 10.31
